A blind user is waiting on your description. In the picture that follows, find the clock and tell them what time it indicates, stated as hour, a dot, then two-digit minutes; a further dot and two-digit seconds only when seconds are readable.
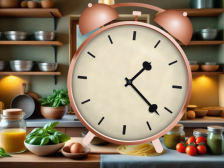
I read 1.22
